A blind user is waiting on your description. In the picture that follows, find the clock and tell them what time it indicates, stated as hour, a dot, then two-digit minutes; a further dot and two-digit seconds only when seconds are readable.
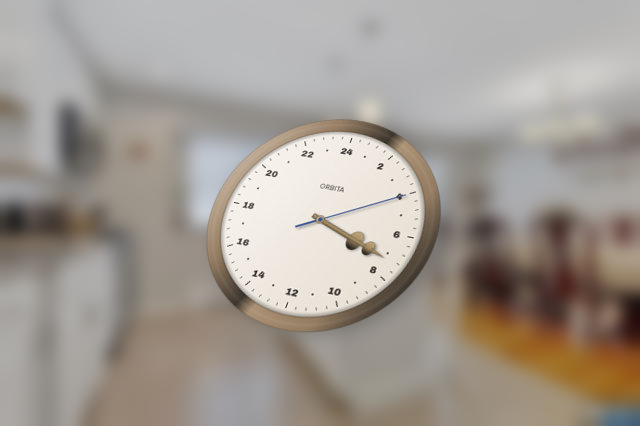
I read 7.18.10
